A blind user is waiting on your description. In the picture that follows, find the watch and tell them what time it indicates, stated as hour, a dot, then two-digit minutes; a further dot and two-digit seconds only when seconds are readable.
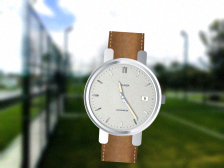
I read 11.24
